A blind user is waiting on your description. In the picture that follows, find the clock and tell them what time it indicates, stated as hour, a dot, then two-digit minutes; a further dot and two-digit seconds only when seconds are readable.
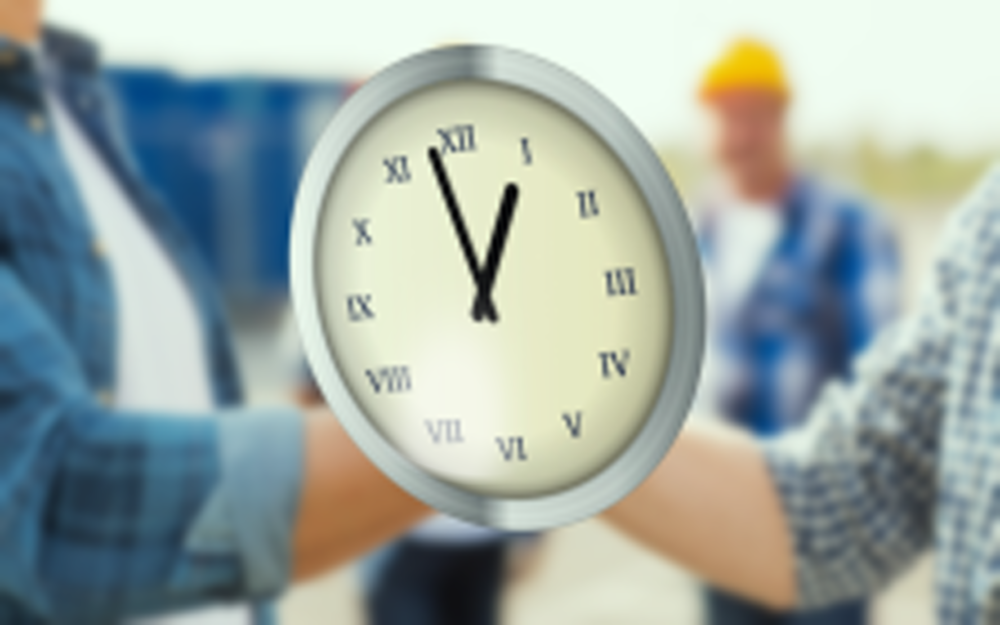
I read 12.58
